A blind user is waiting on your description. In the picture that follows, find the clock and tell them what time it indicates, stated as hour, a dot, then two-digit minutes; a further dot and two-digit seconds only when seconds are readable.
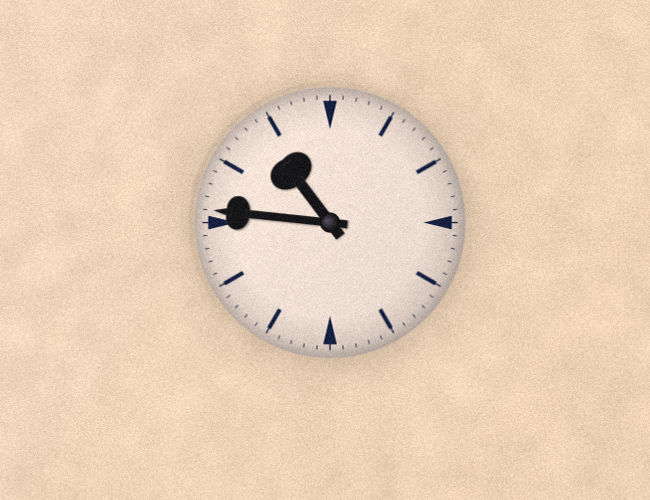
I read 10.46
